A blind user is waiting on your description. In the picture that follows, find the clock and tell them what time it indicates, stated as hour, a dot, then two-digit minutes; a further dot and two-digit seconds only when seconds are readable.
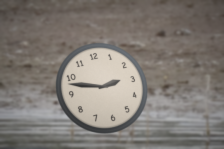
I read 2.48
